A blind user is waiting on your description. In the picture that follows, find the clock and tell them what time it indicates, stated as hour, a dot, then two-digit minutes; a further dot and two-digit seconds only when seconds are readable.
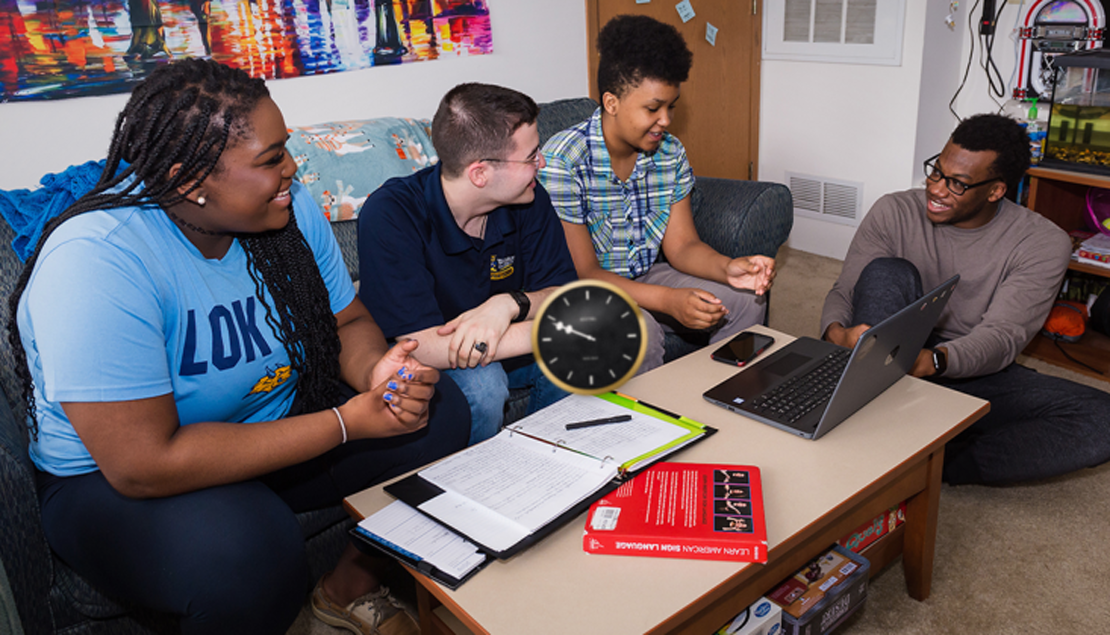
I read 9.49
